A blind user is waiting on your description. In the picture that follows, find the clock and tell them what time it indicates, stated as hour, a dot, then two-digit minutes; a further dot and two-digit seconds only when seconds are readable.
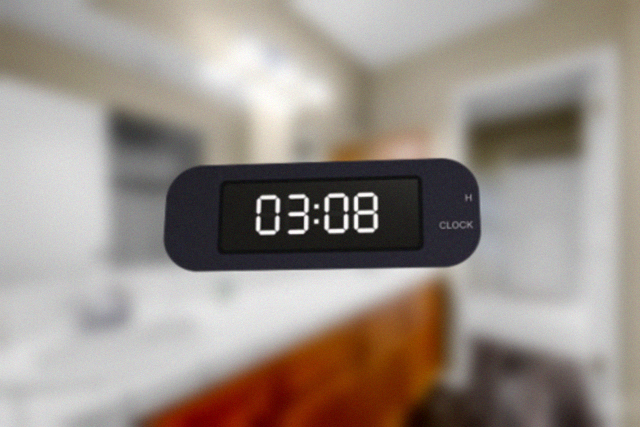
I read 3.08
